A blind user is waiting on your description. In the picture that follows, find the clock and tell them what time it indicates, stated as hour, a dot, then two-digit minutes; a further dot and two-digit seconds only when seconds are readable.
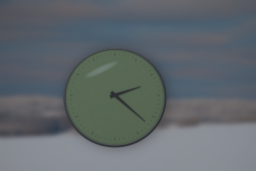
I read 2.22
